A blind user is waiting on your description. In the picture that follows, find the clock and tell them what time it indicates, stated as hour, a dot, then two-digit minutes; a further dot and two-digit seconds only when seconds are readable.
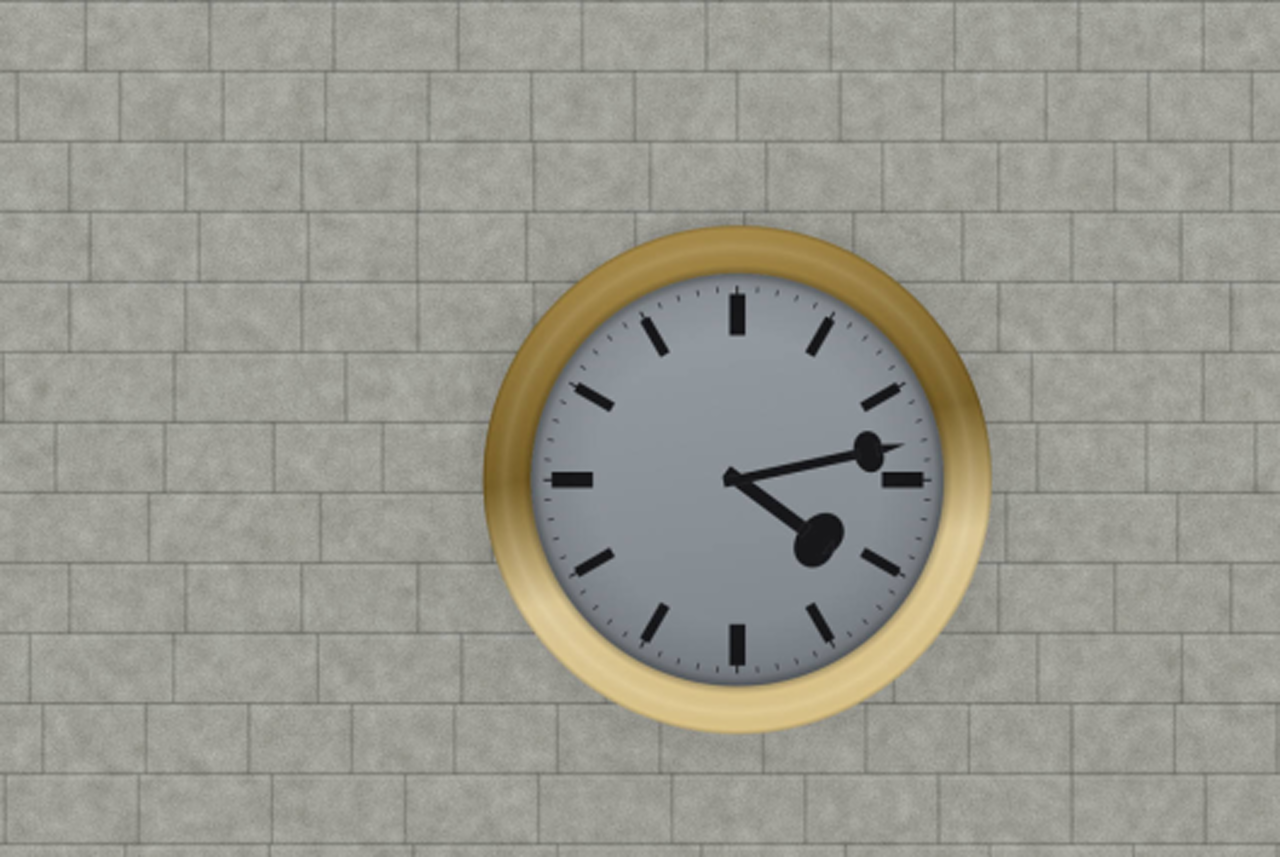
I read 4.13
